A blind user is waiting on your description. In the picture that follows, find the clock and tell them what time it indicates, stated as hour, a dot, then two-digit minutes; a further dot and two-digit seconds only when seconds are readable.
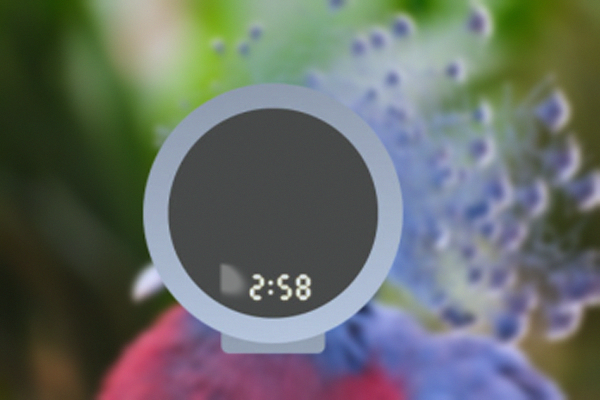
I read 2.58
